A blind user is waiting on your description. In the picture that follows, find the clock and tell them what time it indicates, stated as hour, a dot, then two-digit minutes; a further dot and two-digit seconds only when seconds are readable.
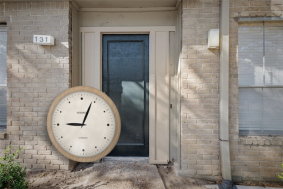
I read 9.04
